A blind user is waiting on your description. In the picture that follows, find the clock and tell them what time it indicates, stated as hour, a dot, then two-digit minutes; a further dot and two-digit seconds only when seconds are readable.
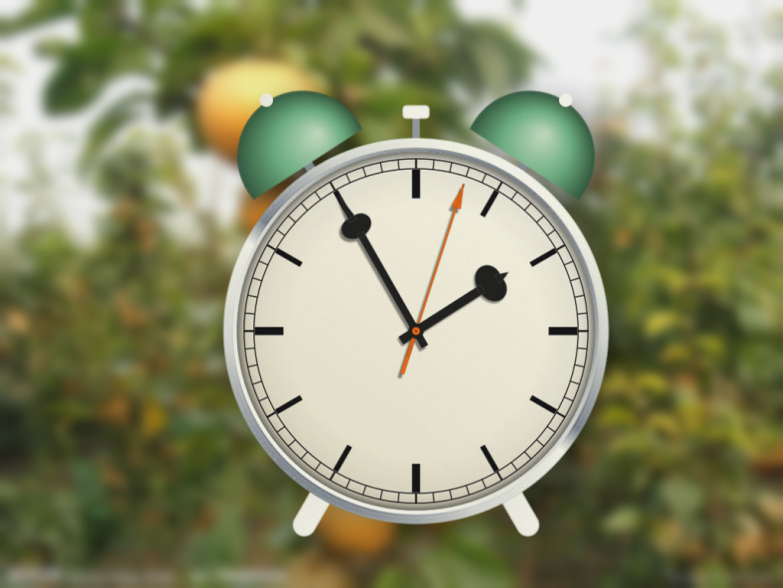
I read 1.55.03
